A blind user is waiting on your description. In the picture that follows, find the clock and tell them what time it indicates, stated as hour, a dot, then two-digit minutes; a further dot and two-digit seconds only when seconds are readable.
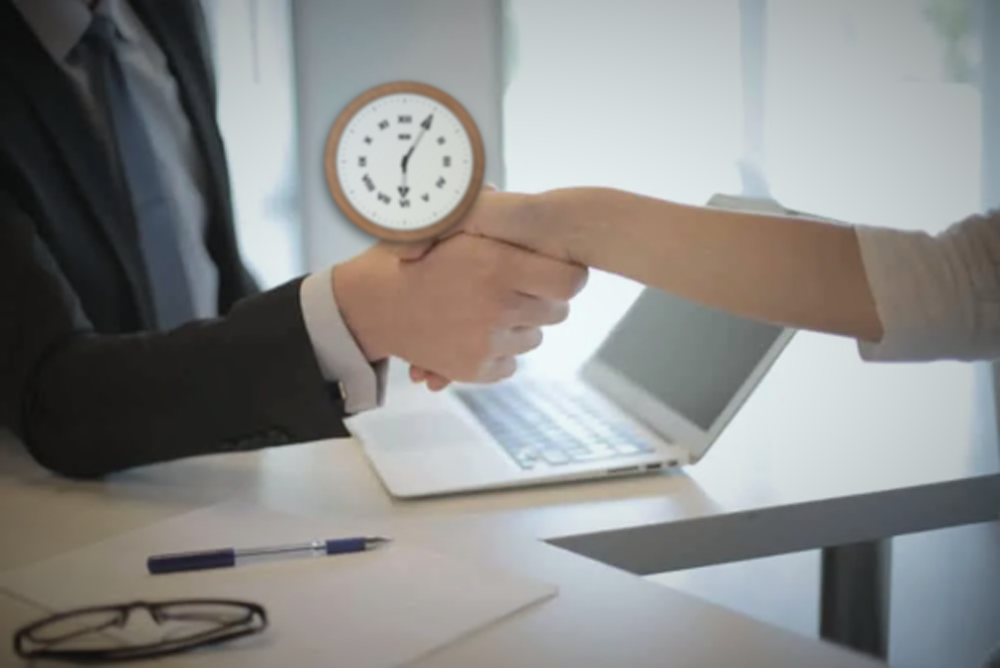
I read 6.05
